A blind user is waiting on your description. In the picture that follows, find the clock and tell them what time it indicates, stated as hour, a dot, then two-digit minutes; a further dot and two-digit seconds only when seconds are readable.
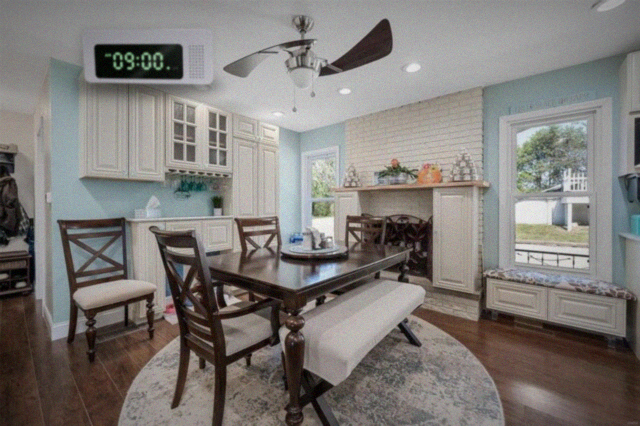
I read 9.00
